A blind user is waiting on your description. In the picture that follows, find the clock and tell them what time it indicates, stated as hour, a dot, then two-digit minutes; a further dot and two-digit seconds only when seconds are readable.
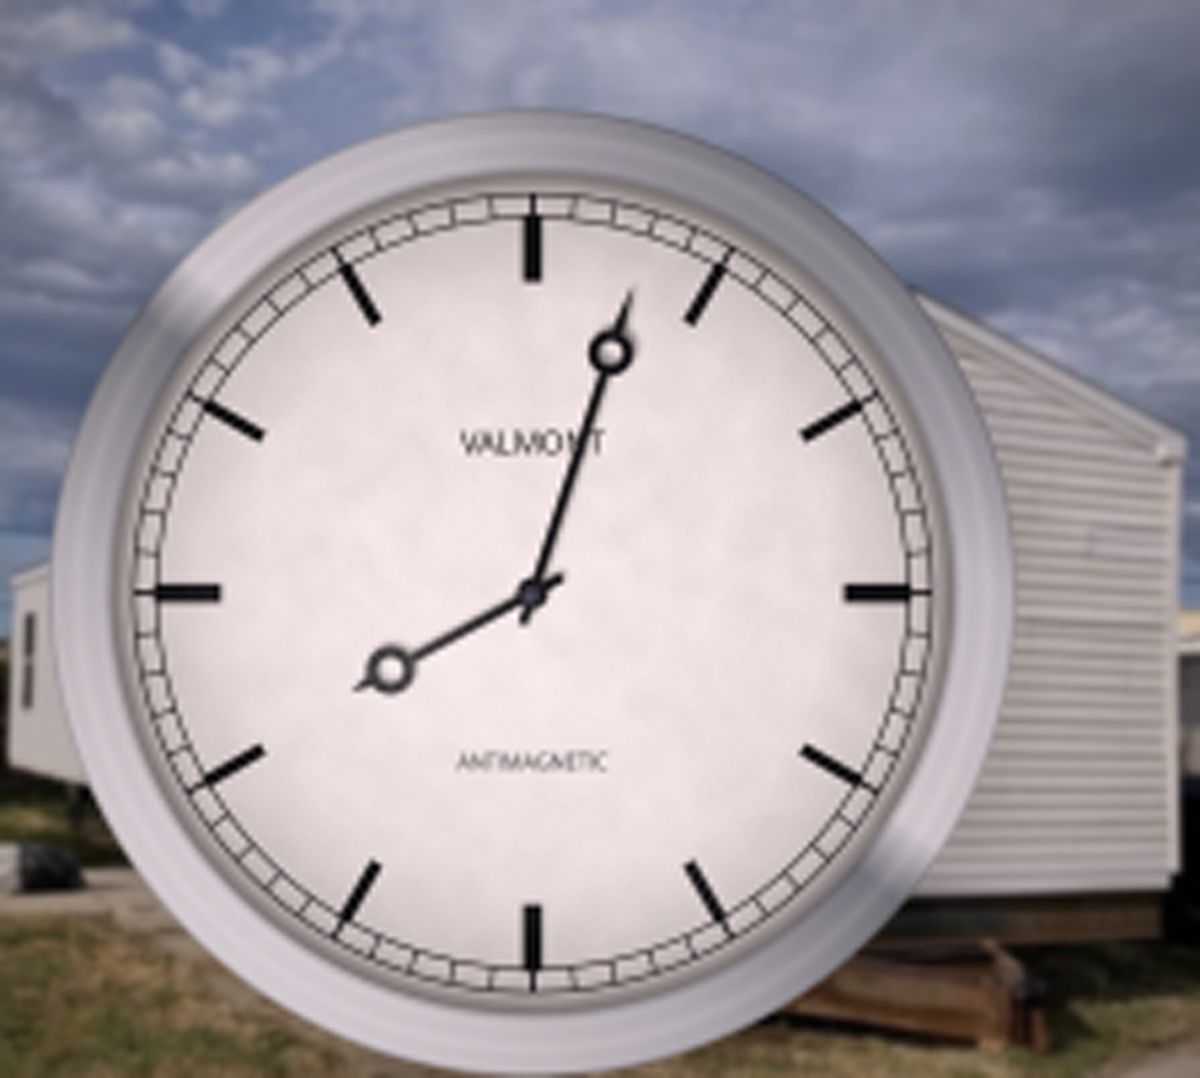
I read 8.03
